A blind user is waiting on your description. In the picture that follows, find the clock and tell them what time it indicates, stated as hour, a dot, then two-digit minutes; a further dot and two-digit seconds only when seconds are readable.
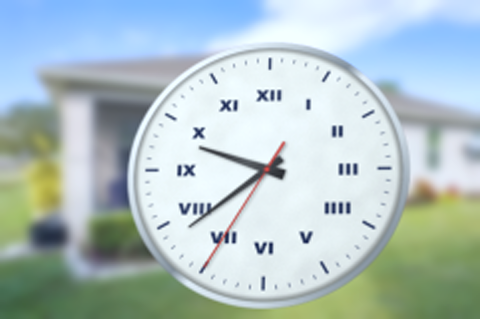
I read 9.38.35
